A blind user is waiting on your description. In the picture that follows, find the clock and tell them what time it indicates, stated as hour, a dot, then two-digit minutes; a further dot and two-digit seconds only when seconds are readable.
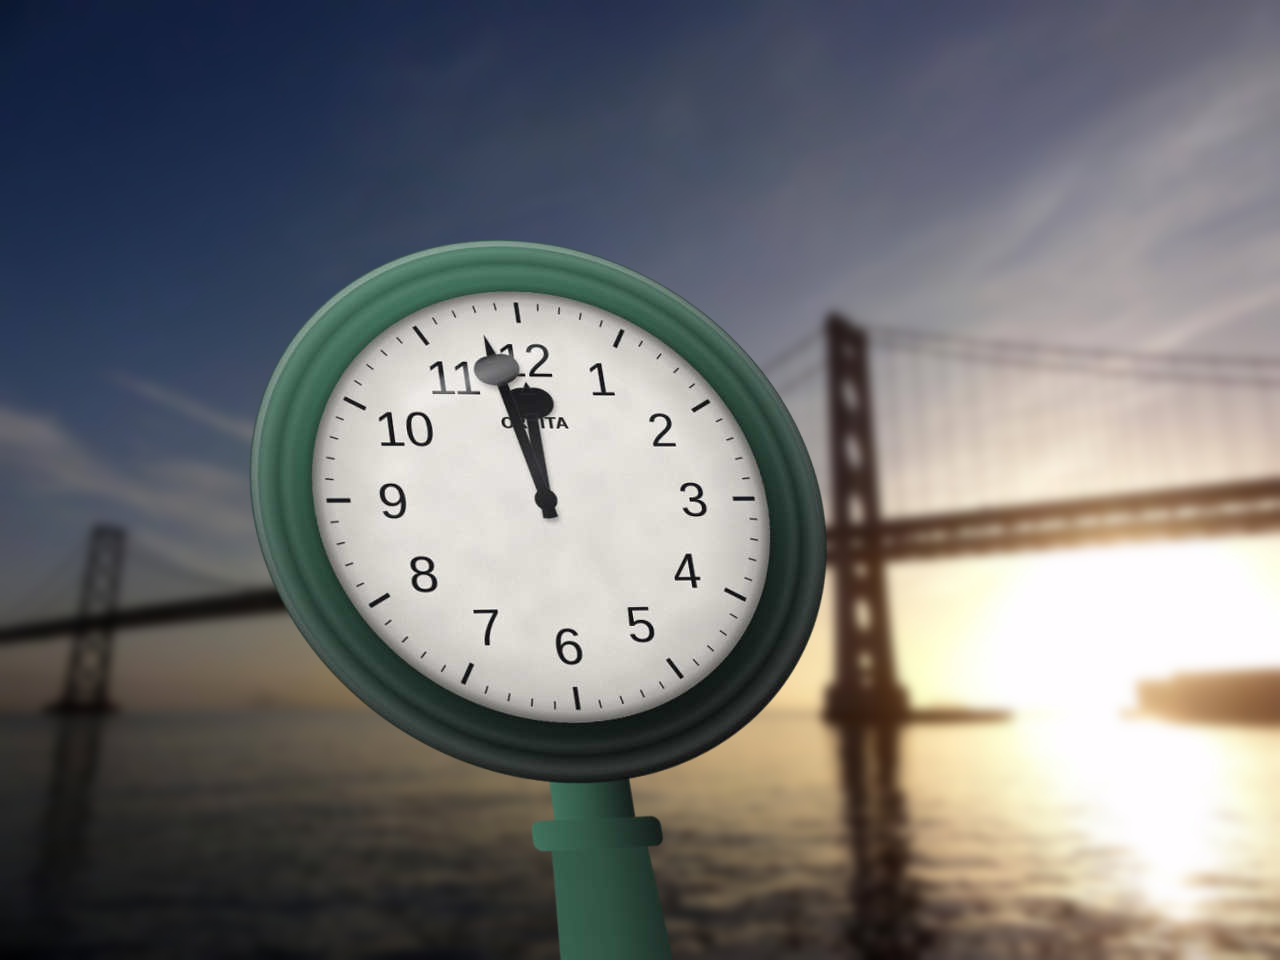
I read 11.58
